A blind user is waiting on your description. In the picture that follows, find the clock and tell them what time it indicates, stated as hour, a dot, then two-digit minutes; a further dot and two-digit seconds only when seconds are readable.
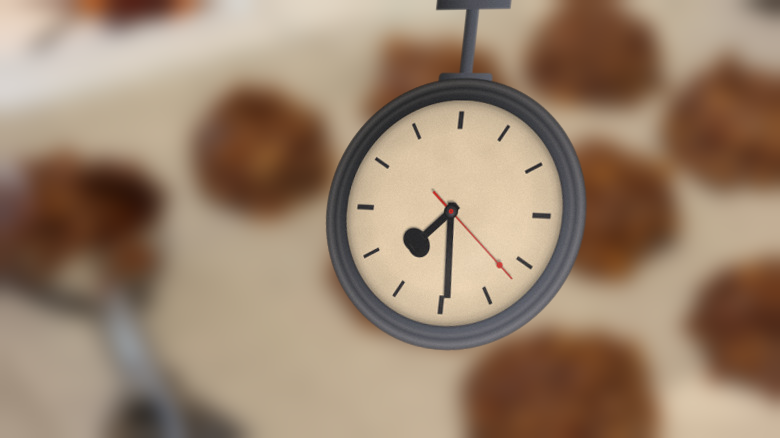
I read 7.29.22
